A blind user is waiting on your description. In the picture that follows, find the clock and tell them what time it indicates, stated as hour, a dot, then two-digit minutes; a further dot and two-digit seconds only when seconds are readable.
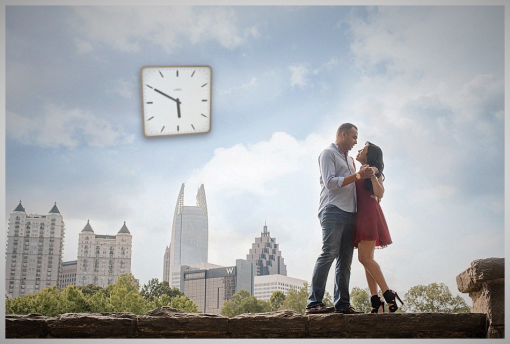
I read 5.50
